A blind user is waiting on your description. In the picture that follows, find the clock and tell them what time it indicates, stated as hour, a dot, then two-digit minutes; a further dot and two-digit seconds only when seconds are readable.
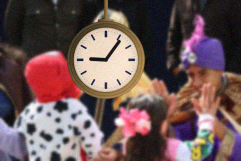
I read 9.06
